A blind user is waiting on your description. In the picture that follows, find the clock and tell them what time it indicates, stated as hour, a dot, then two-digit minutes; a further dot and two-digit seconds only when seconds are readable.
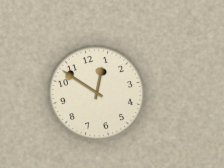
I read 12.53
